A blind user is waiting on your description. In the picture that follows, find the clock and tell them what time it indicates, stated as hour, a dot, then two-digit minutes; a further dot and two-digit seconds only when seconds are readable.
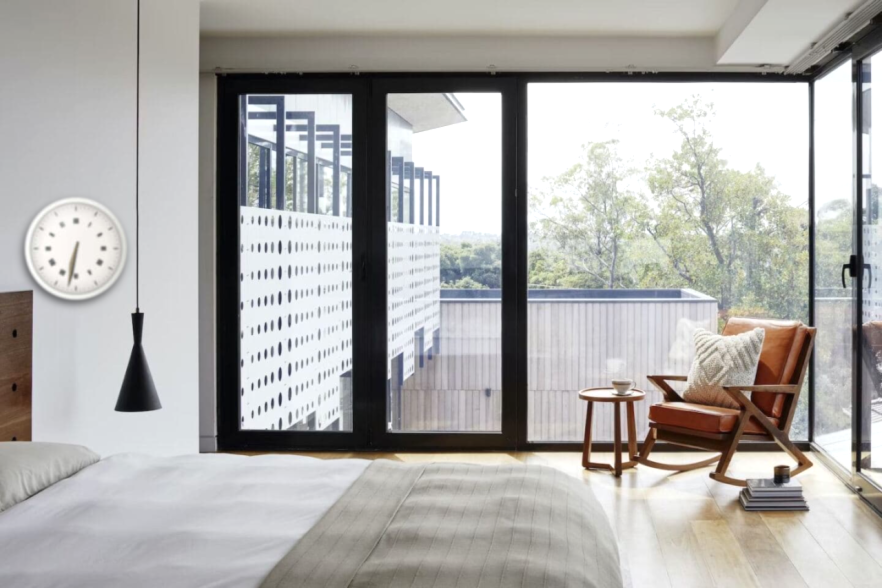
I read 6.32
